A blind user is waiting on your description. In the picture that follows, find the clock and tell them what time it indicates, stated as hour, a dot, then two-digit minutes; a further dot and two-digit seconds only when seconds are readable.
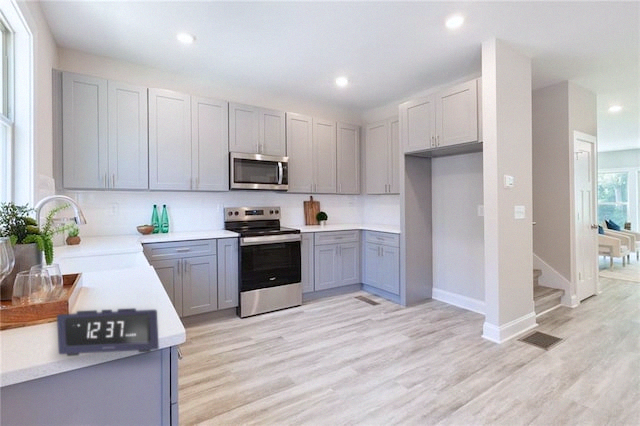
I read 12.37
